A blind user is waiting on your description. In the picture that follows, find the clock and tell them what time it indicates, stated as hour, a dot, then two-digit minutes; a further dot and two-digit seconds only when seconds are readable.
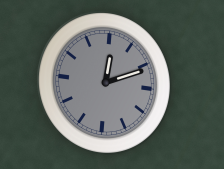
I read 12.11
